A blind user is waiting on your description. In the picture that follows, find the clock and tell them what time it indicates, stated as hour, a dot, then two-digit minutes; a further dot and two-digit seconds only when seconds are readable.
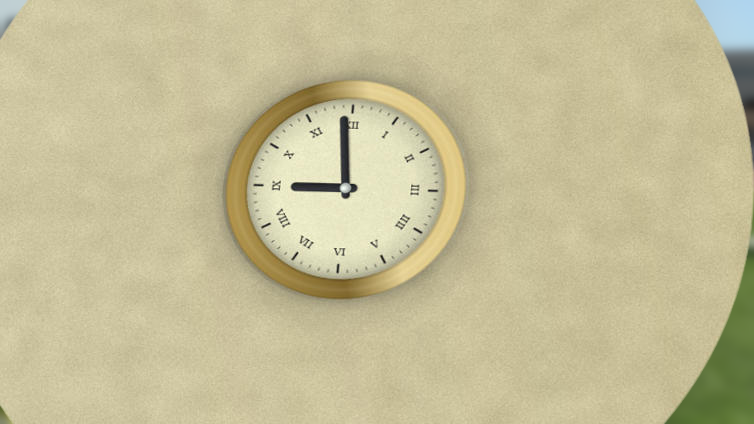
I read 8.59
